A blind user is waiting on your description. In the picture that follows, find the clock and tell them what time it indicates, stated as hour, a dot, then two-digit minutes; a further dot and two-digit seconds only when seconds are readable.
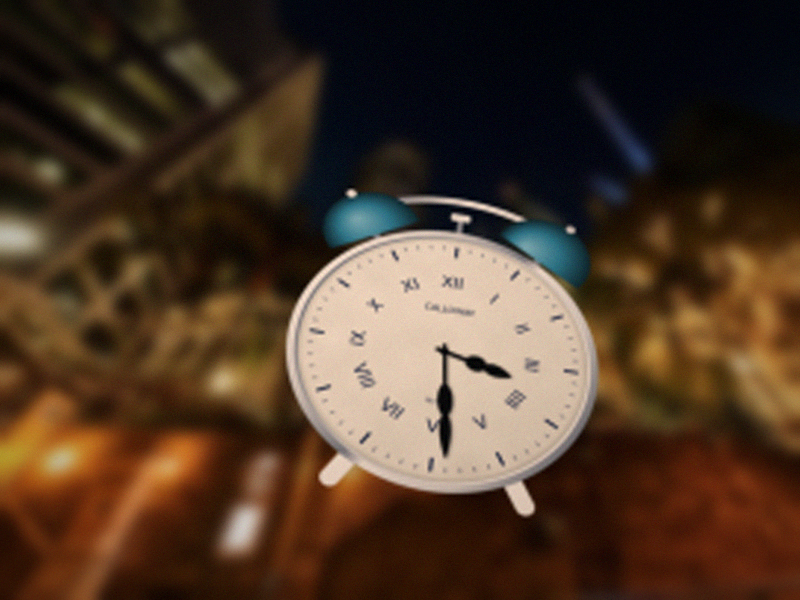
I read 3.29
